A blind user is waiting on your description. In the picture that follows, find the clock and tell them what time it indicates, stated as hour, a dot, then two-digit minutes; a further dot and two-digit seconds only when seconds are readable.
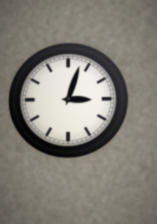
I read 3.03
